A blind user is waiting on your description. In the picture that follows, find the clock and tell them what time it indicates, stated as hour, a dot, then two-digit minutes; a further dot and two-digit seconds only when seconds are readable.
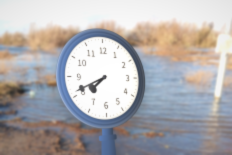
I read 7.41
